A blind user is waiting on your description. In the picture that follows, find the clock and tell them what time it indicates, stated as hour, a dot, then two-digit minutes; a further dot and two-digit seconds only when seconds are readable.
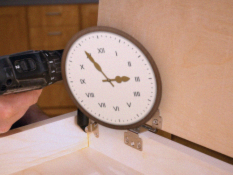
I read 2.55
